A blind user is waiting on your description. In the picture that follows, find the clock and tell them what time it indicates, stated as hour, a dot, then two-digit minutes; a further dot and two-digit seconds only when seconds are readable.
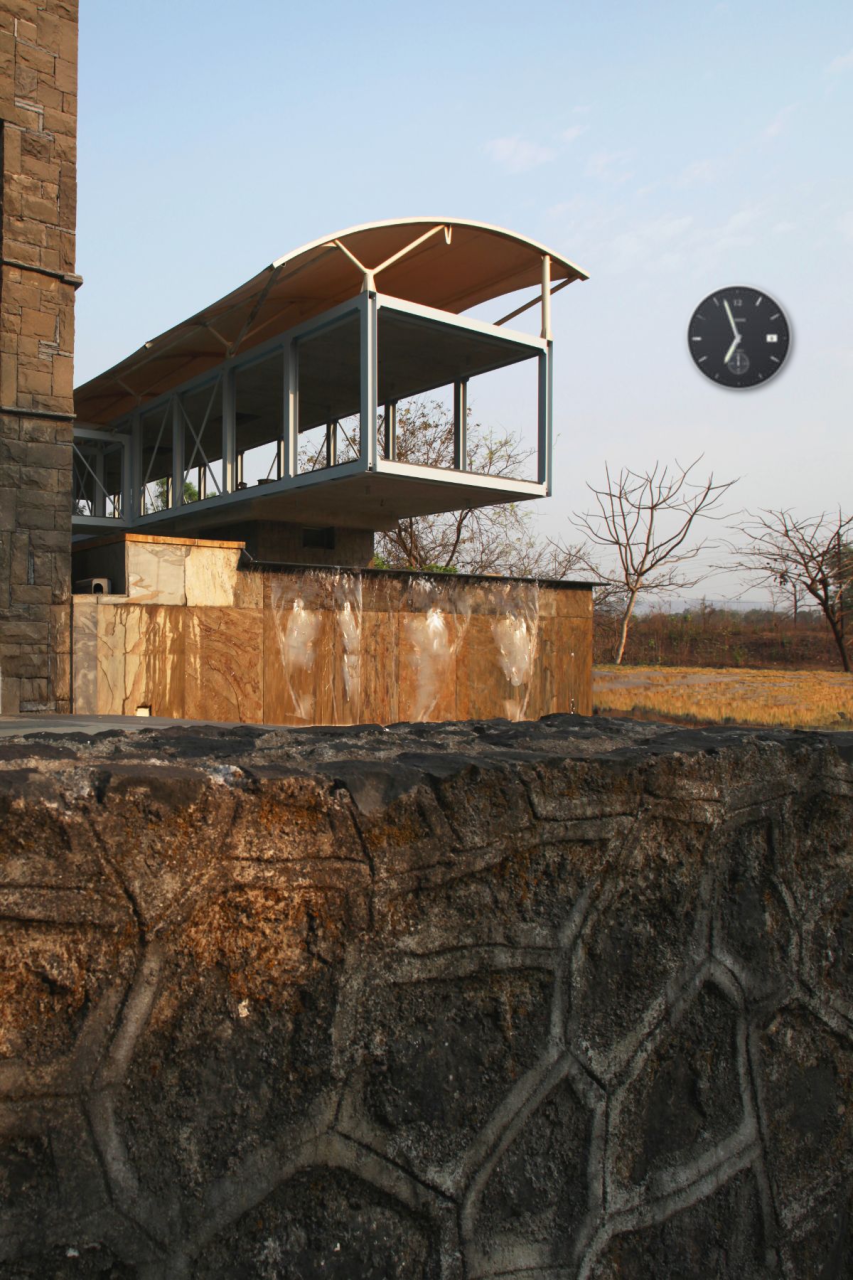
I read 6.57
